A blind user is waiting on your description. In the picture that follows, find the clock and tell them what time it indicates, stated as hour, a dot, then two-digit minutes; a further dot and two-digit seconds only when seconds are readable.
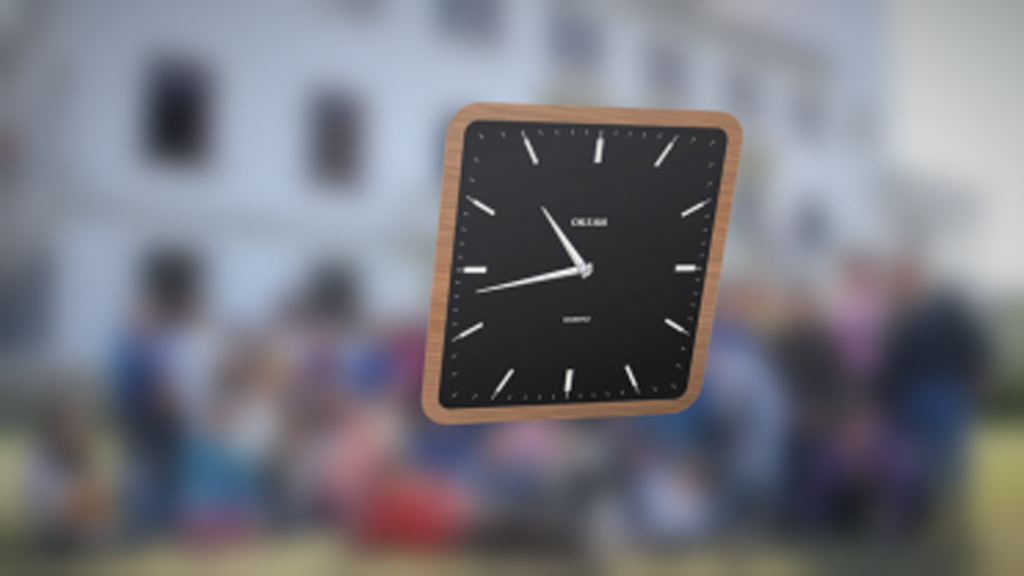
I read 10.43
